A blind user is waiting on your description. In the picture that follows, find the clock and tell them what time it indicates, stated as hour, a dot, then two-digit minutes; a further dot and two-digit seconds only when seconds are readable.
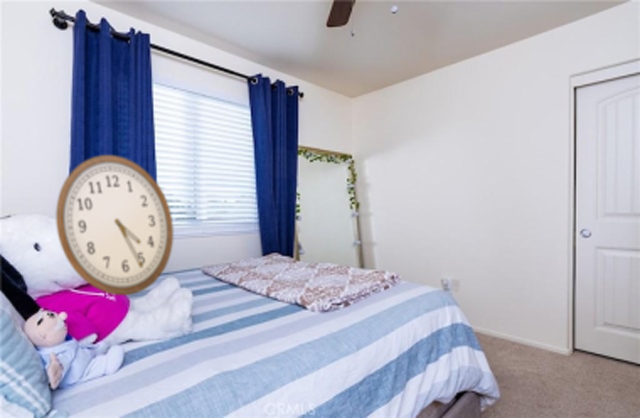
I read 4.26
